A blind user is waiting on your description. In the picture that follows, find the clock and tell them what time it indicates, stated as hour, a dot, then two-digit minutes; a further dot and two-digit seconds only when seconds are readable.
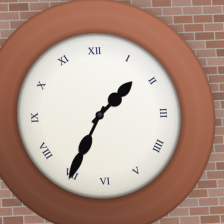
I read 1.35
